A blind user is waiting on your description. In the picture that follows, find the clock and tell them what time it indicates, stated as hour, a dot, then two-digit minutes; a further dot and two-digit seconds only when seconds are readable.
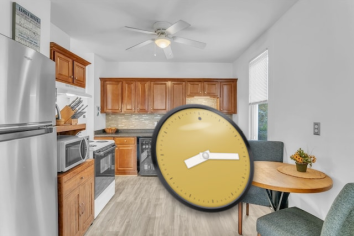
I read 8.15
